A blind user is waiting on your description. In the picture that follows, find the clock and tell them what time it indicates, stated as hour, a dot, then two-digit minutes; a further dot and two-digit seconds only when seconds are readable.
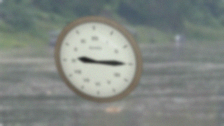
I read 9.15
